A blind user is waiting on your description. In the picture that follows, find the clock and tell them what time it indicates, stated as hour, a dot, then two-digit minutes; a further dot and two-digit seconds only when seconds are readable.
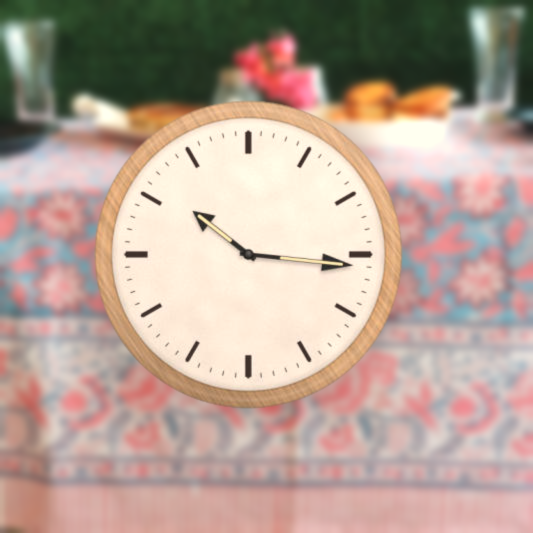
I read 10.16
